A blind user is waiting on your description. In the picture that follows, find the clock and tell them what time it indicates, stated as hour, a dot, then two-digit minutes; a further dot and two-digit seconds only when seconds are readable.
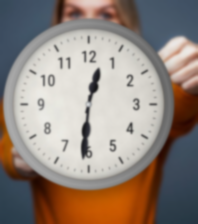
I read 12.31
